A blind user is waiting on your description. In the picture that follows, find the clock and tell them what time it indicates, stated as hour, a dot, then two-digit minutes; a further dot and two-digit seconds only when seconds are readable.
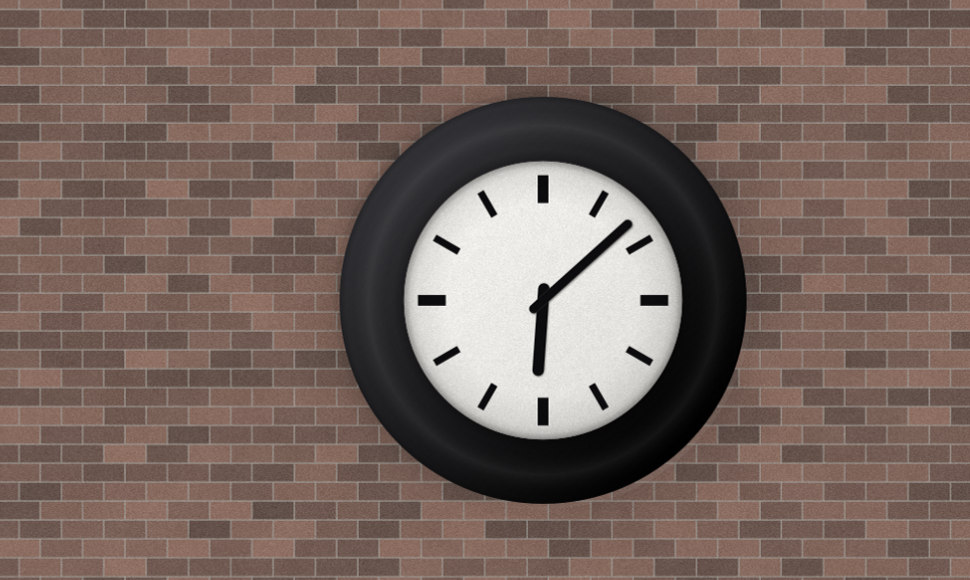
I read 6.08
